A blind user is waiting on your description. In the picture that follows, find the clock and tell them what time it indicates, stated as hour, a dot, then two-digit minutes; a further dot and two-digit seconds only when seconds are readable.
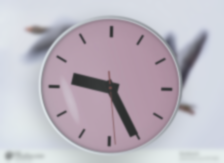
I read 9.25.29
